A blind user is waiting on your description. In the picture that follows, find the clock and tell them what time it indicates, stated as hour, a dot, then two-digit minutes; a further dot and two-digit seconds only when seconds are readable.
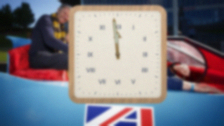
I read 11.59
